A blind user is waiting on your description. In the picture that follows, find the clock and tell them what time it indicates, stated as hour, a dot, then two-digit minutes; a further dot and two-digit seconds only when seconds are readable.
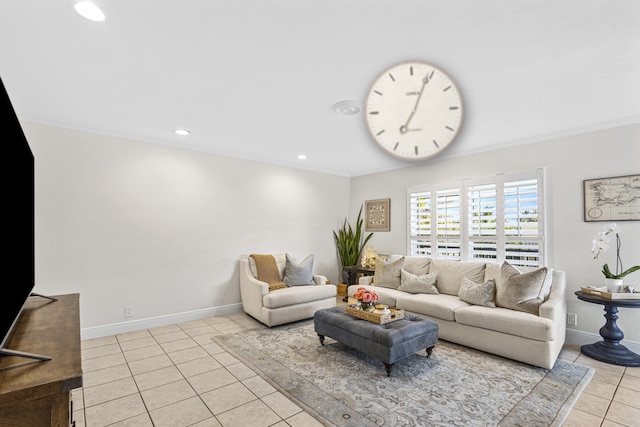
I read 7.04
